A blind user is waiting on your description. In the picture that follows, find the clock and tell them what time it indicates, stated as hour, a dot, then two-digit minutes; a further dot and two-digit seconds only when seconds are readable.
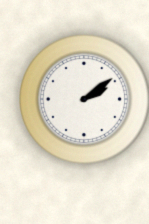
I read 2.09
